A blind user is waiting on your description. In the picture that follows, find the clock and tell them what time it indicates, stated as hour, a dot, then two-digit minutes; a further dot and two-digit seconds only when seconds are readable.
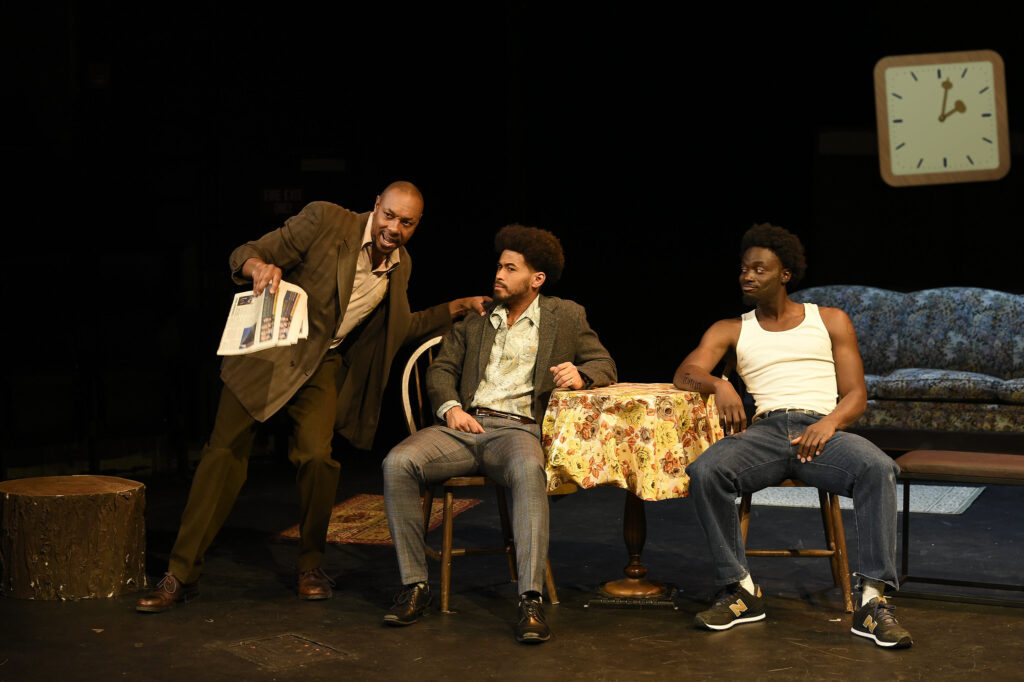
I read 2.02
